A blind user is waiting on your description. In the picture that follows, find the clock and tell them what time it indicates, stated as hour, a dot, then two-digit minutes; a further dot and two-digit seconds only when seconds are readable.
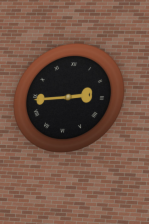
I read 2.44
